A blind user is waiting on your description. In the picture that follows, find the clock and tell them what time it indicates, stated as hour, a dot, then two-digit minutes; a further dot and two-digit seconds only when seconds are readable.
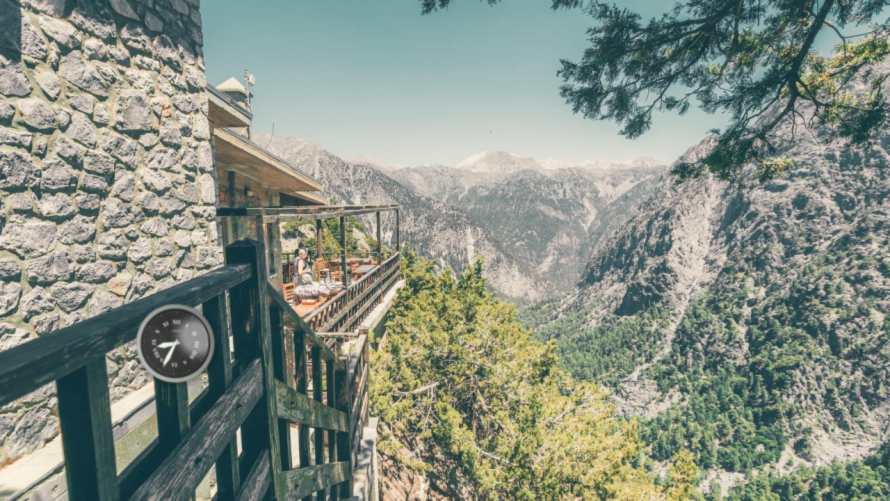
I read 8.34
